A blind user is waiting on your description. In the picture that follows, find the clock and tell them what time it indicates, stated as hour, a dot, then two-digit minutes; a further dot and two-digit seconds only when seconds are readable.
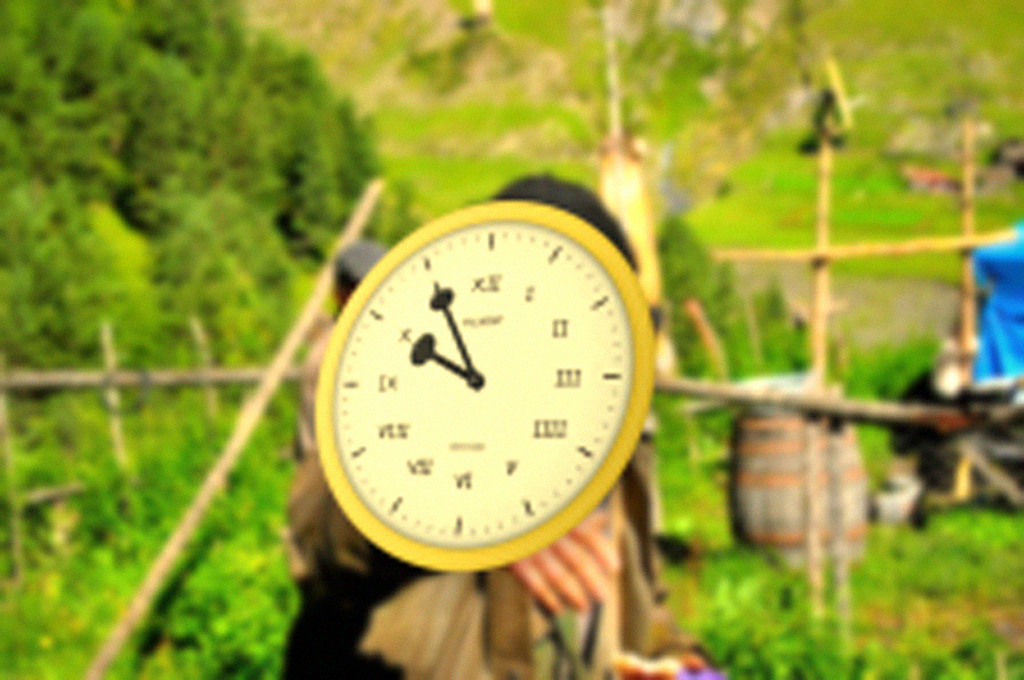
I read 9.55
